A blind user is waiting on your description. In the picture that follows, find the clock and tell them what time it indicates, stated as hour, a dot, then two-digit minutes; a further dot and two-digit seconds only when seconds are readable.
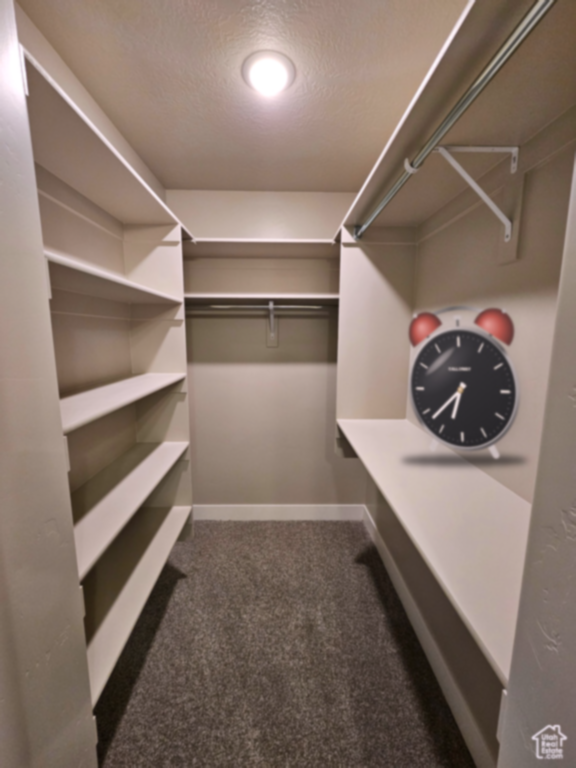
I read 6.38
